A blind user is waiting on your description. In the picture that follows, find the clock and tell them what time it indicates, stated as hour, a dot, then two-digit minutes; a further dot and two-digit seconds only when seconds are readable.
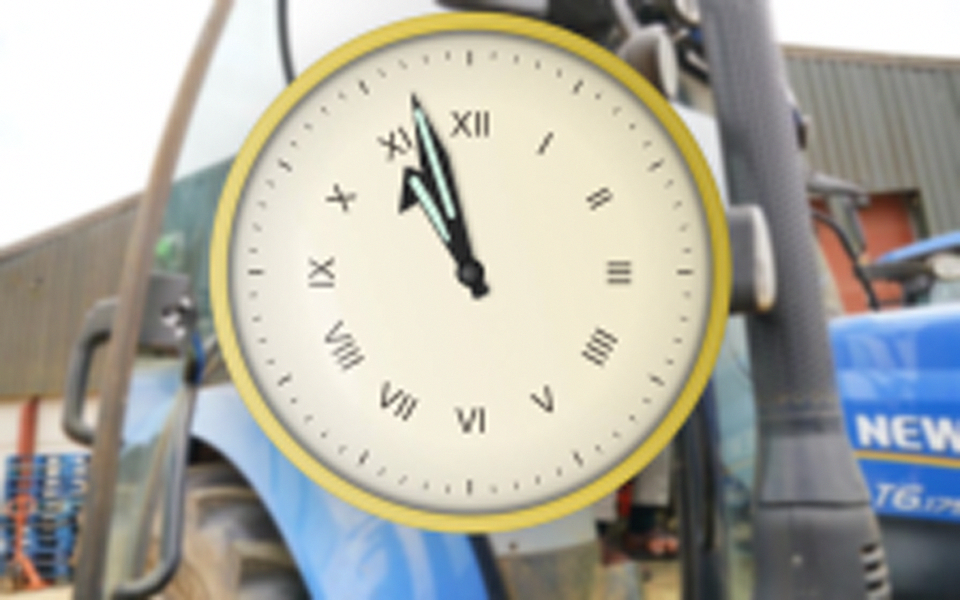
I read 10.57
